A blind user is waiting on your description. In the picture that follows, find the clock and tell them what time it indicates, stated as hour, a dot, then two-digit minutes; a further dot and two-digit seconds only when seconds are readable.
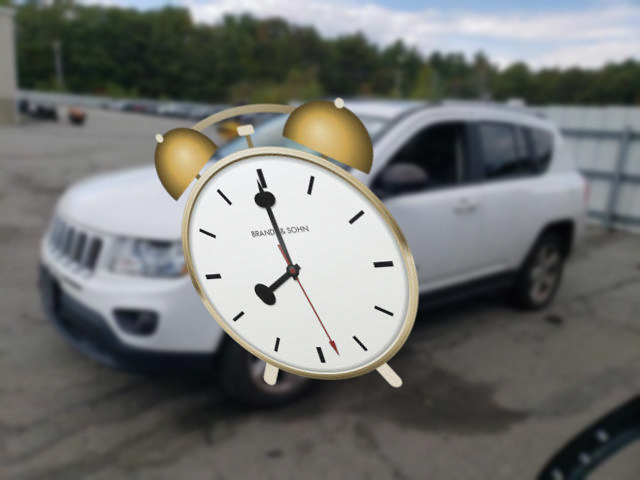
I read 7.59.28
